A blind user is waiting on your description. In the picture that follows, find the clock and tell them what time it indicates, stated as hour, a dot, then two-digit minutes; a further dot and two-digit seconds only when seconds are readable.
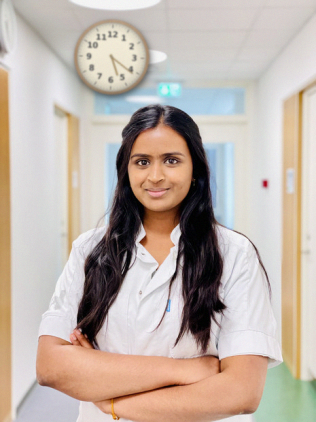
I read 5.21
